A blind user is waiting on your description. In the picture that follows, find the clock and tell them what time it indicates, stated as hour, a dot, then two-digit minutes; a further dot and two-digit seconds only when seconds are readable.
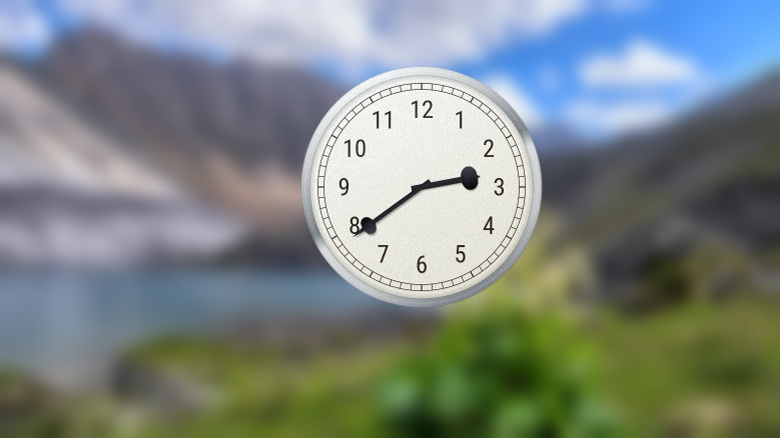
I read 2.39
